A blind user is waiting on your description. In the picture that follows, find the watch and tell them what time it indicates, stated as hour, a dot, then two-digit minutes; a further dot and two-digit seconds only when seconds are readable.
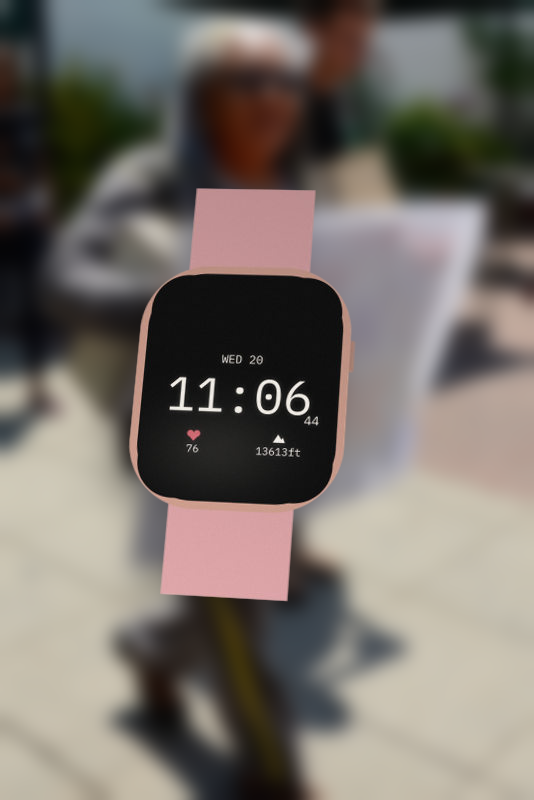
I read 11.06.44
